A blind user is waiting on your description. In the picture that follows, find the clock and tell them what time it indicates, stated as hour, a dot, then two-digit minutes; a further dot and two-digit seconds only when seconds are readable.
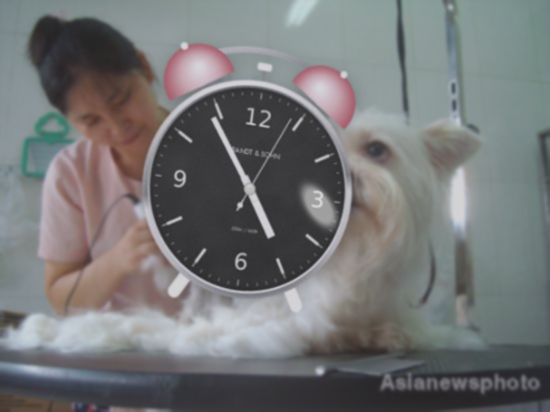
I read 4.54.04
